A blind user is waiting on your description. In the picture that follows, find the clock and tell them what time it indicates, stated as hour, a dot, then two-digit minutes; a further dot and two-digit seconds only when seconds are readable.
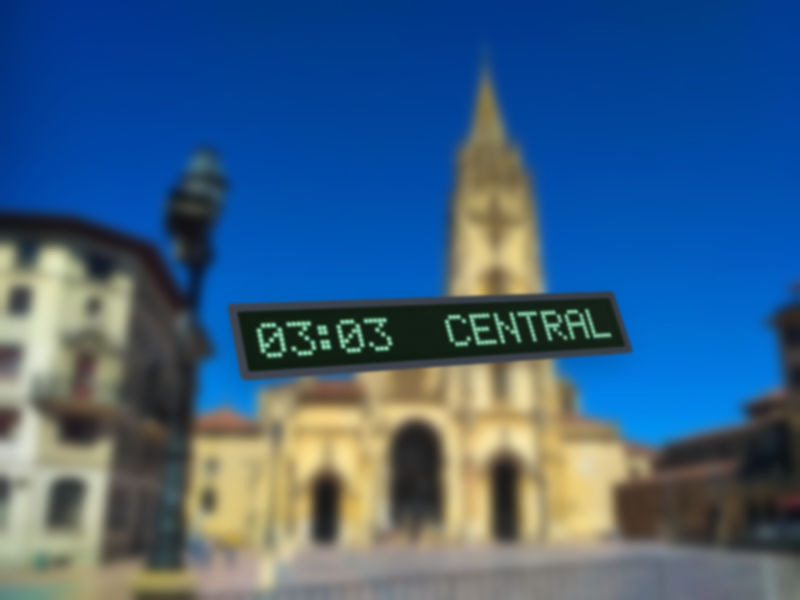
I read 3.03
